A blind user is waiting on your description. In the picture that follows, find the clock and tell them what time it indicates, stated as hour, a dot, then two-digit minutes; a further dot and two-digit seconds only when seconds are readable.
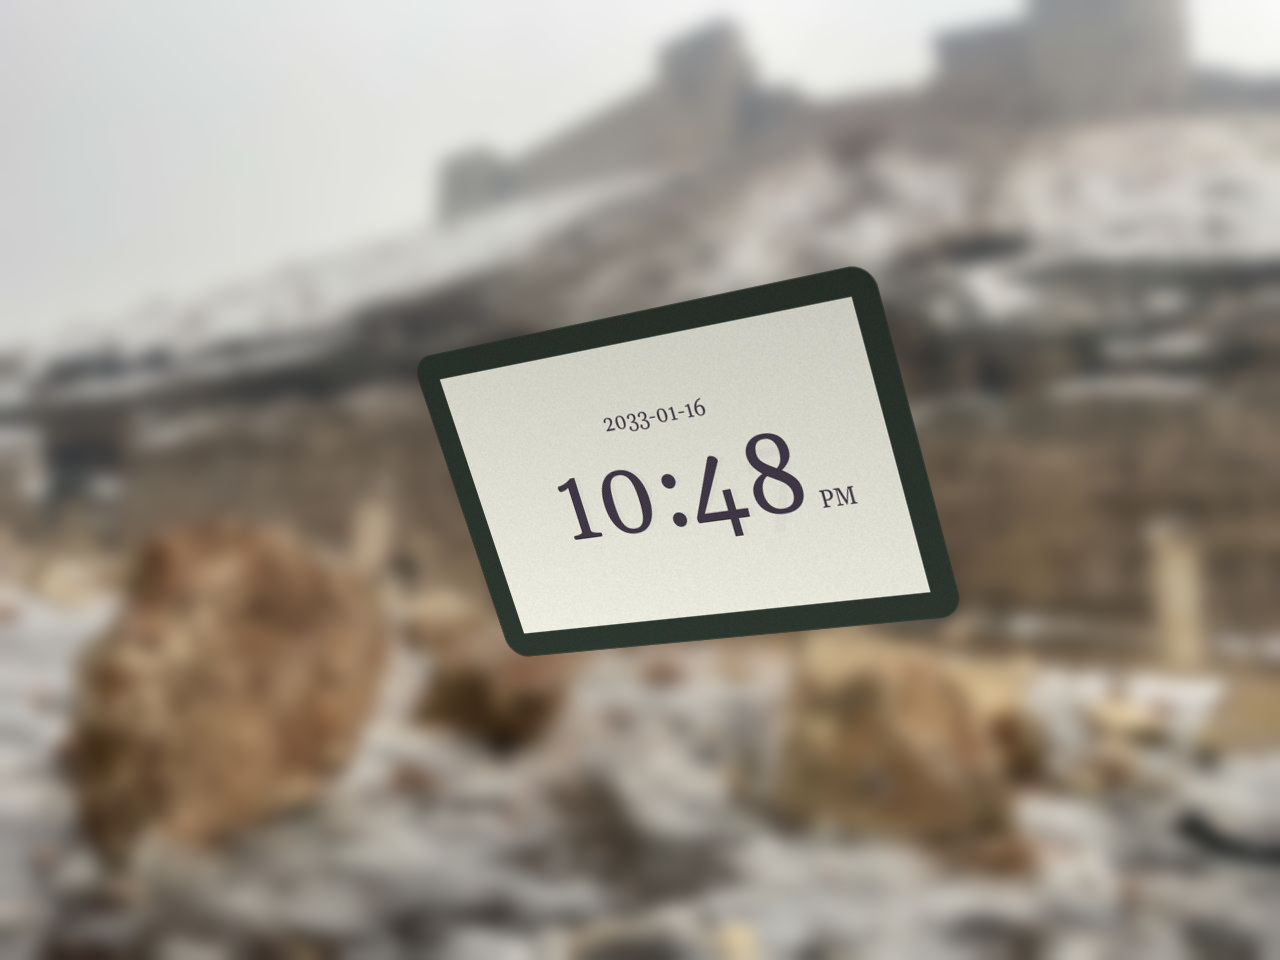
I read 10.48
